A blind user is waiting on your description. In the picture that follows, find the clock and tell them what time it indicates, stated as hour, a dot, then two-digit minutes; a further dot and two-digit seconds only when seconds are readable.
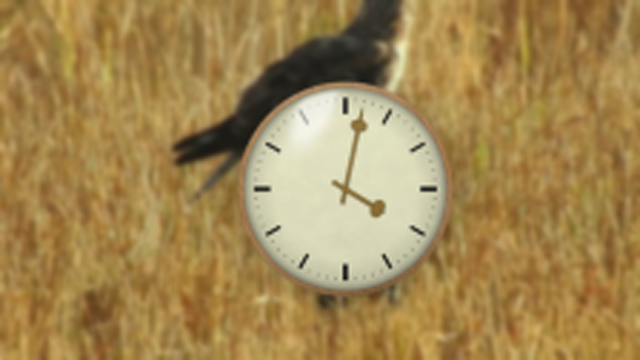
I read 4.02
